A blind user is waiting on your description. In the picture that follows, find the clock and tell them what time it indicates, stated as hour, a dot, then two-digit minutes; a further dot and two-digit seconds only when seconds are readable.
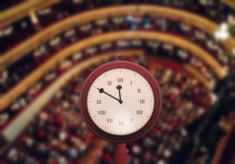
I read 11.50
